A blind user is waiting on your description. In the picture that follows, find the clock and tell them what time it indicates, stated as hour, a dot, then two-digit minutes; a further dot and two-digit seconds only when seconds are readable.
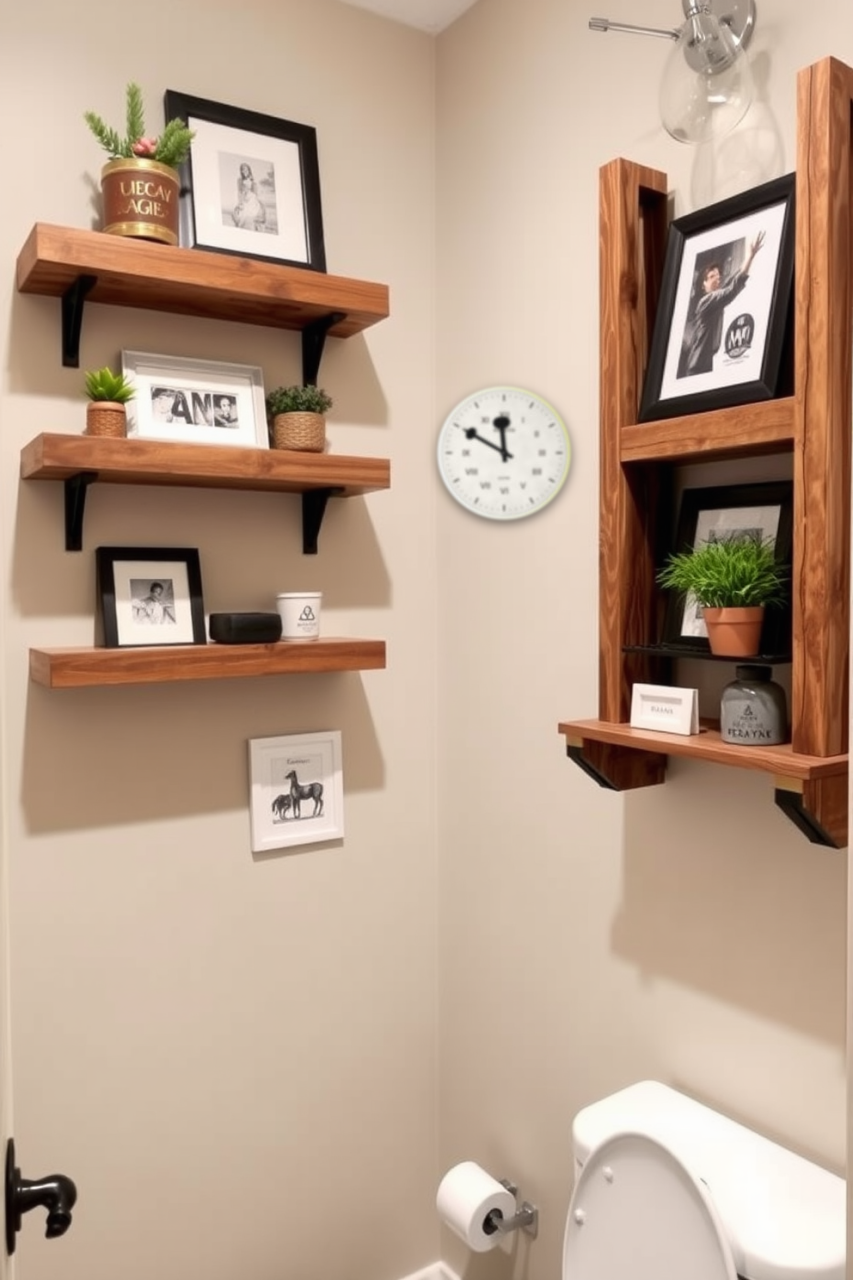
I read 11.50
